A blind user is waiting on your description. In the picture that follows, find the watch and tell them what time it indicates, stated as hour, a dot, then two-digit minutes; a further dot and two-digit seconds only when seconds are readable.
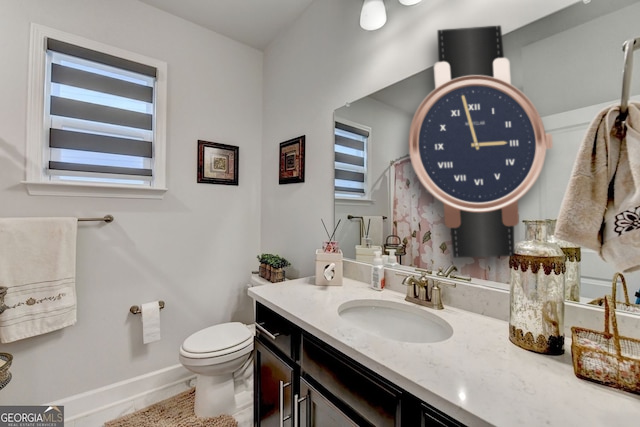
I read 2.58
